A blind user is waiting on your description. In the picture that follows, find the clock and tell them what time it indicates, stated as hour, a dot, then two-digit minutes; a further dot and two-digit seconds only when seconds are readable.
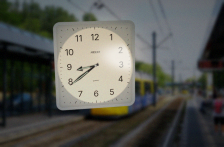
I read 8.39
